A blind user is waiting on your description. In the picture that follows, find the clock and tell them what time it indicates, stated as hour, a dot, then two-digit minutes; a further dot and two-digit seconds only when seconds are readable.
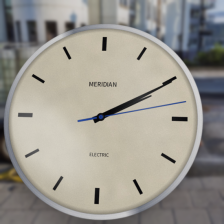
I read 2.10.13
